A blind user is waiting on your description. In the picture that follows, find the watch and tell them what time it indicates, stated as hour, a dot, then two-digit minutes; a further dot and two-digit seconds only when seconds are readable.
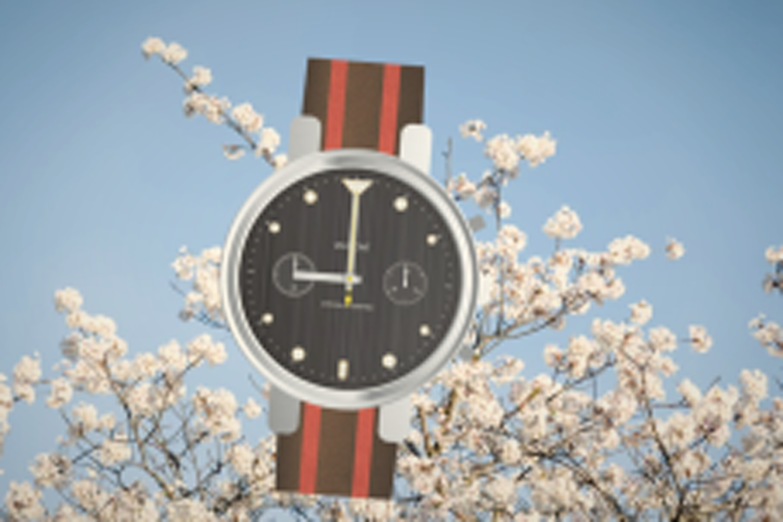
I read 9.00
